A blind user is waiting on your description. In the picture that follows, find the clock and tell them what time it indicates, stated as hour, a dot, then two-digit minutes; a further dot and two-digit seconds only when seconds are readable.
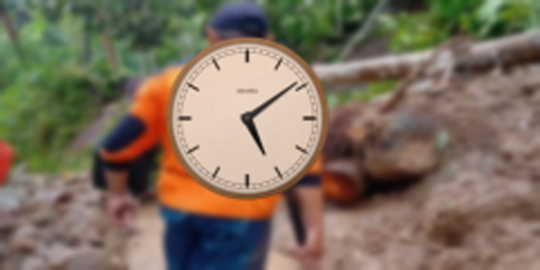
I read 5.09
